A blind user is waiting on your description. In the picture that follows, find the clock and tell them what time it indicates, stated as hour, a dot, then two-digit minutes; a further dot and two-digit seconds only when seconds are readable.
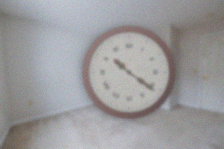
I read 10.21
